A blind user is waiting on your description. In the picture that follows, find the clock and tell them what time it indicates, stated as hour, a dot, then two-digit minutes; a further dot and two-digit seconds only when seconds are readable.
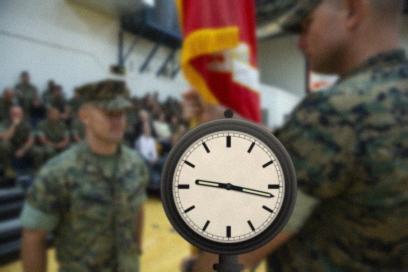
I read 9.17
